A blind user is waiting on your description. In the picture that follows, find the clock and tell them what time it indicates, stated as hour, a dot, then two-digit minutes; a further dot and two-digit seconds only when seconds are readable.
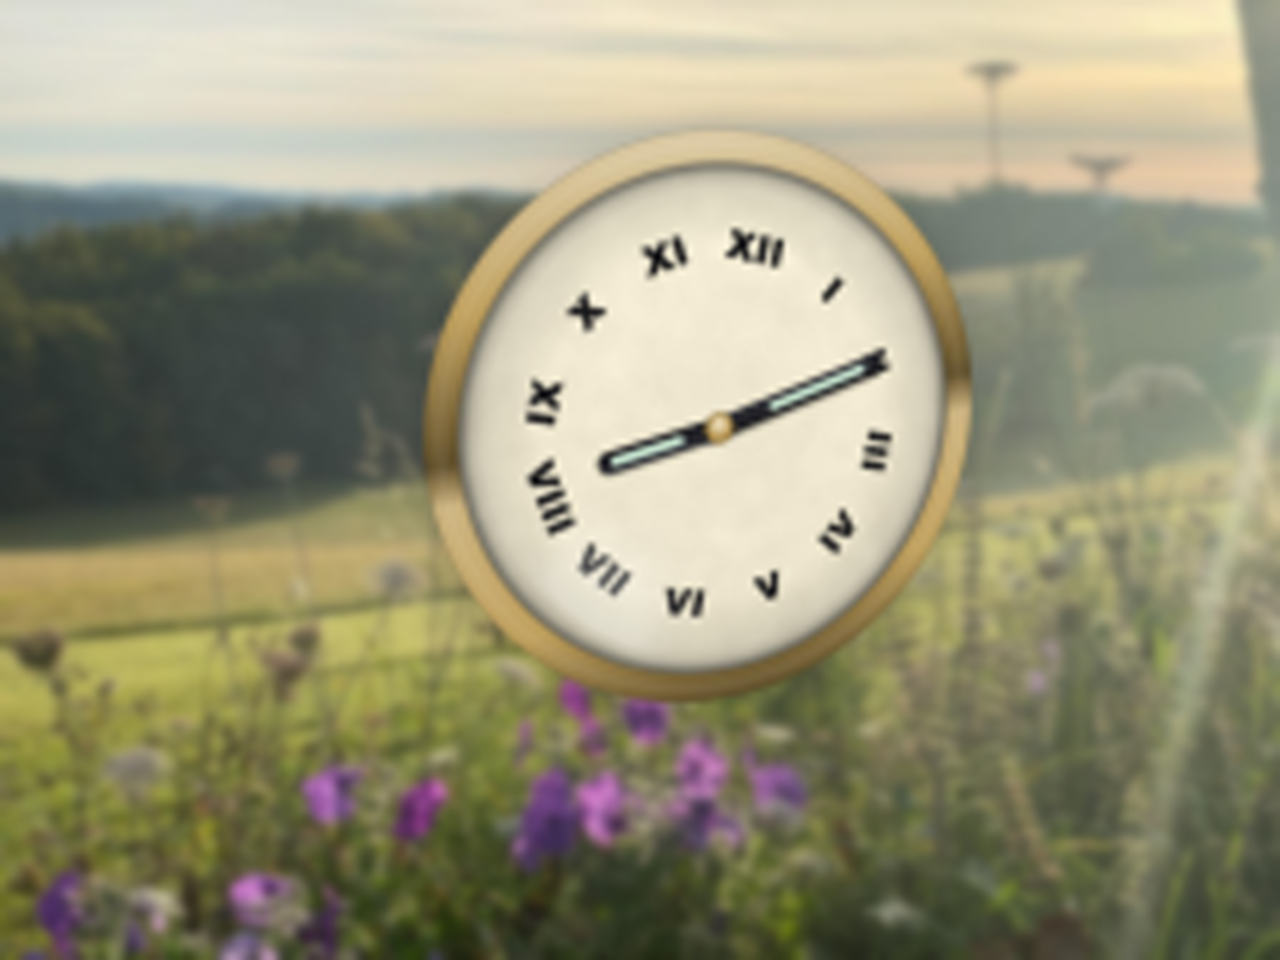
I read 8.10
